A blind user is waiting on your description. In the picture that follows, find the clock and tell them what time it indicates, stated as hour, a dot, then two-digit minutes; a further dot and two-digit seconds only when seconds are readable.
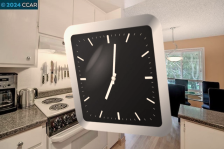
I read 7.02
